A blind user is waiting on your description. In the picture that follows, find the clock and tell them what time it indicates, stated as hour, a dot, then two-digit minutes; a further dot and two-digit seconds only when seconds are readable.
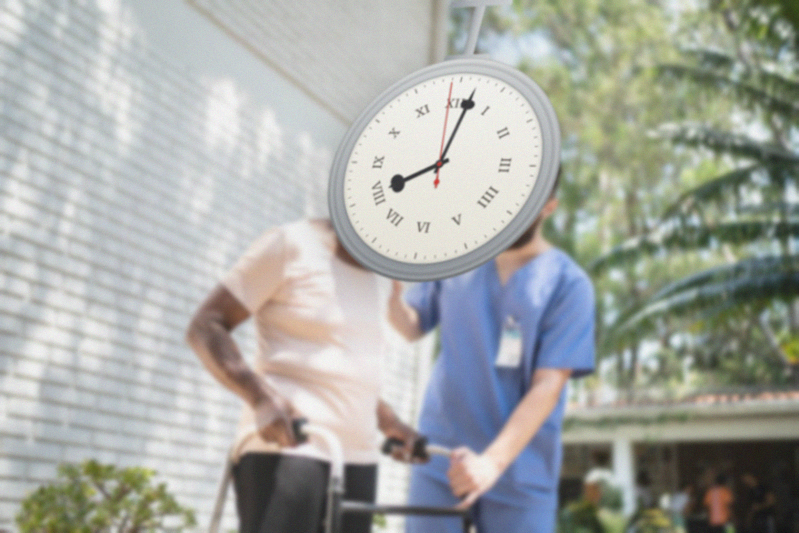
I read 8.01.59
